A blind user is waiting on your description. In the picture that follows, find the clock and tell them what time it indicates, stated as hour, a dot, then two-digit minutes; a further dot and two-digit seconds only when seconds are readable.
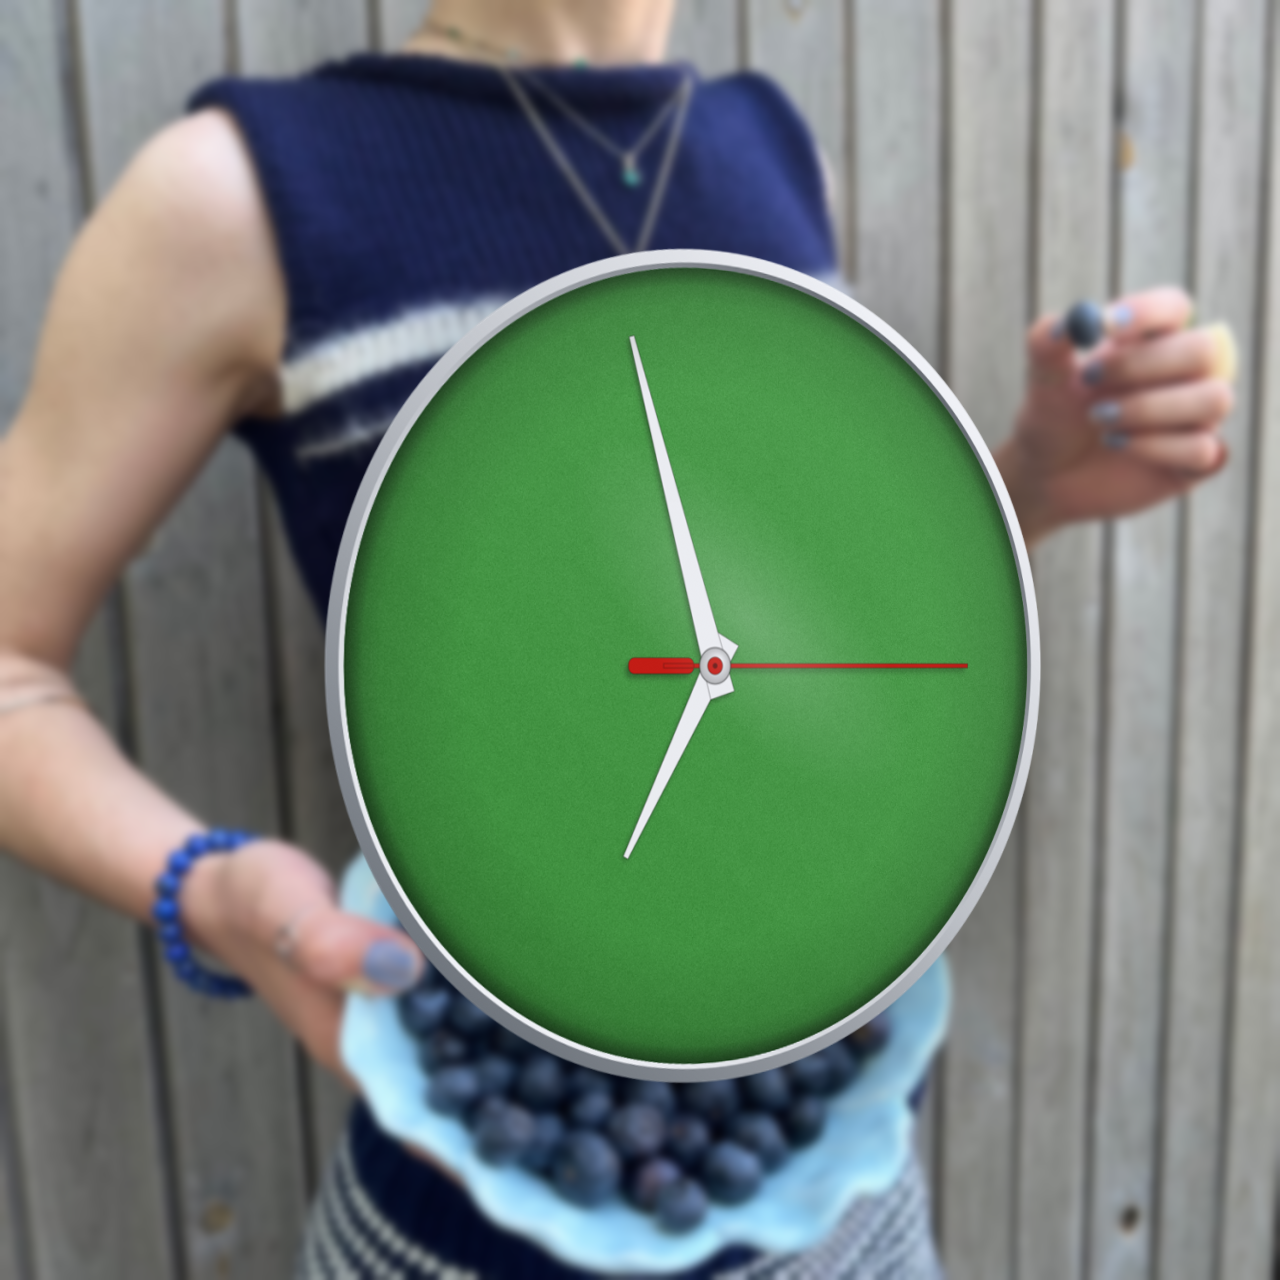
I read 6.57.15
